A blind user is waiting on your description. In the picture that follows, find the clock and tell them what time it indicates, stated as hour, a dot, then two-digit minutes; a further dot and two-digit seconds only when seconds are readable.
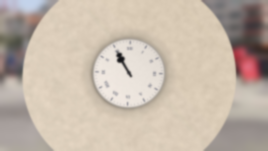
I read 10.55
